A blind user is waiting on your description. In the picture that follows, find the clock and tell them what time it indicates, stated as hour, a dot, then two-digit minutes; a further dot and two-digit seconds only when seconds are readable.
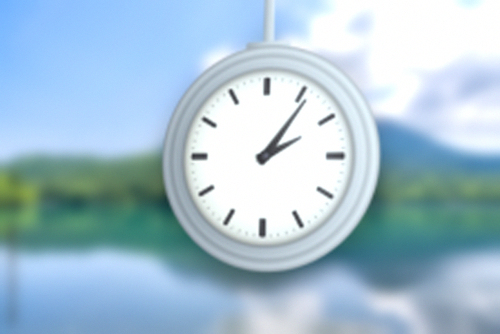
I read 2.06
